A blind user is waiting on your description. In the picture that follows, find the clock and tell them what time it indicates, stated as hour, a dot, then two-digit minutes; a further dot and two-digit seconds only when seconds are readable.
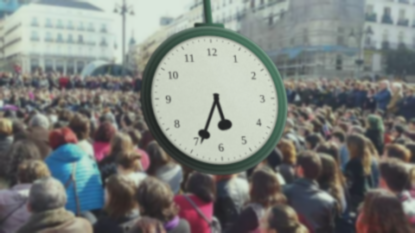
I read 5.34
